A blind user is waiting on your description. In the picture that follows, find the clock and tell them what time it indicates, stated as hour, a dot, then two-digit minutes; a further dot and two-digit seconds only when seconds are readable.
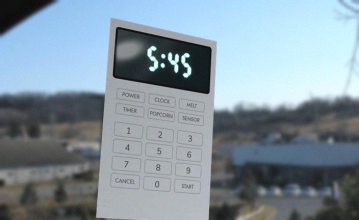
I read 5.45
